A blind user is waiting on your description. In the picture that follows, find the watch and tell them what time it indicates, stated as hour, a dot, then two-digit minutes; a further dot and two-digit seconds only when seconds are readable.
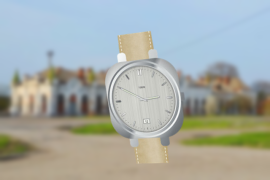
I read 2.50
